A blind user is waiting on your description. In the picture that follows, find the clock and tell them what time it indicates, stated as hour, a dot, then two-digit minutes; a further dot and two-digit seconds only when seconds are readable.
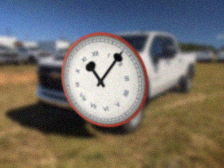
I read 11.08
